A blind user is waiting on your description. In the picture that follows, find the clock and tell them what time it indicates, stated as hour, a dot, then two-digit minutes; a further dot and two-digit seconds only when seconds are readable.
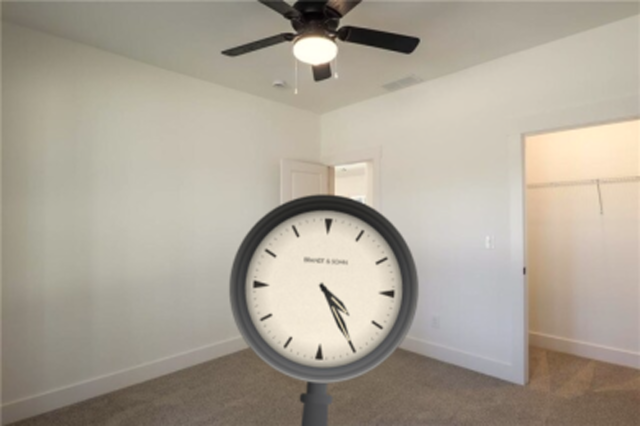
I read 4.25
